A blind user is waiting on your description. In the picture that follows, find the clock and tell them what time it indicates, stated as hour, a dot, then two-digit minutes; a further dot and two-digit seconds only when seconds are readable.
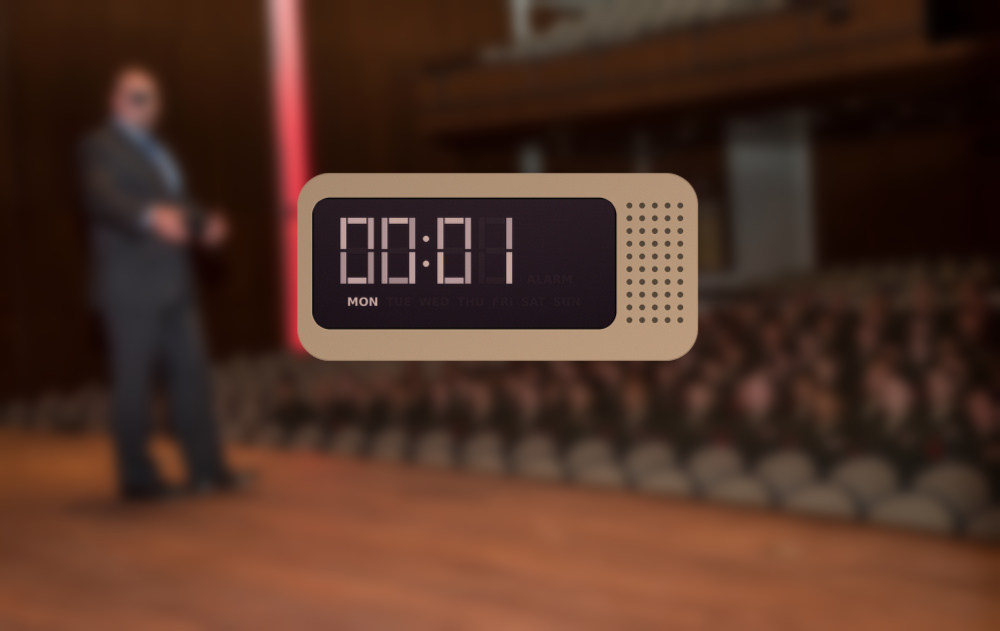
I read 0.01
